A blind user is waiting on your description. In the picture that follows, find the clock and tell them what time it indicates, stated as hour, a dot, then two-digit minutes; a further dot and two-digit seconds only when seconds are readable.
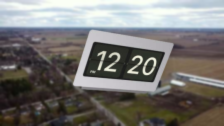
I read 12.20
